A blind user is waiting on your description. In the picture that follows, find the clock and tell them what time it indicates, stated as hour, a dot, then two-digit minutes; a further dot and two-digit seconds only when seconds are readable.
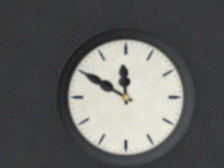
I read 11.50
